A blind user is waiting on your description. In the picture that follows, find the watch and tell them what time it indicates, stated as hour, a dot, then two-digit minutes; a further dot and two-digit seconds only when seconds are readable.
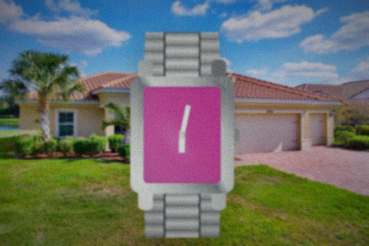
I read 6.02
